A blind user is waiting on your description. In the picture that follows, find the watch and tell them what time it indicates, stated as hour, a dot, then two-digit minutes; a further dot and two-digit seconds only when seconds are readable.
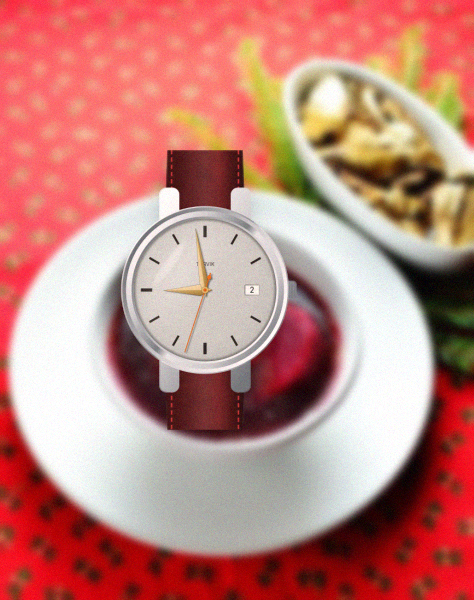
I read 8.58.33
